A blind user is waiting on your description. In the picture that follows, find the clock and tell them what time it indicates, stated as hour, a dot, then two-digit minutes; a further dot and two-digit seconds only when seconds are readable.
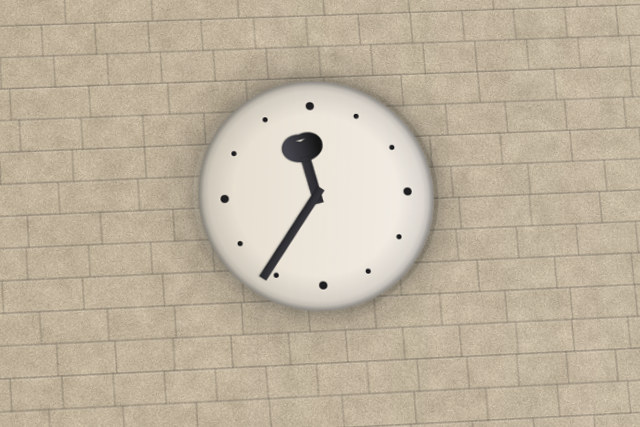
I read 11.36
